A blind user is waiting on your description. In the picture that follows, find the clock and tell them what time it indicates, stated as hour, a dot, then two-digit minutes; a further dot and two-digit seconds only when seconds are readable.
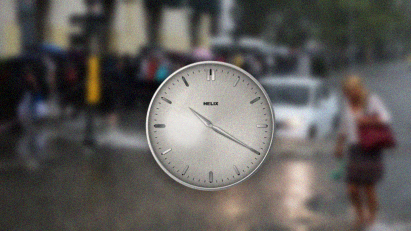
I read 10.20
